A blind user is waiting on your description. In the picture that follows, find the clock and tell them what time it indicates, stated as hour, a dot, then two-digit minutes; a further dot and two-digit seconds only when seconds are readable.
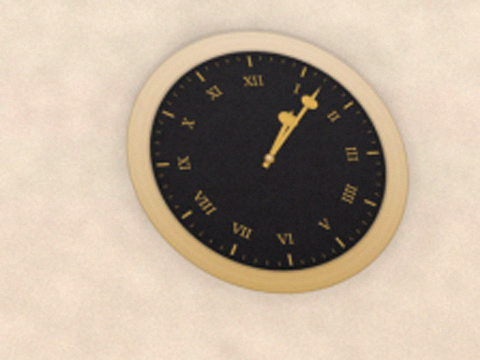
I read 1.07
